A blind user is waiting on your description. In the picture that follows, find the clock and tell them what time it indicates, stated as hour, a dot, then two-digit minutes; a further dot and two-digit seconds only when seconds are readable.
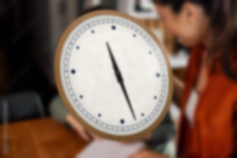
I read 11.27
